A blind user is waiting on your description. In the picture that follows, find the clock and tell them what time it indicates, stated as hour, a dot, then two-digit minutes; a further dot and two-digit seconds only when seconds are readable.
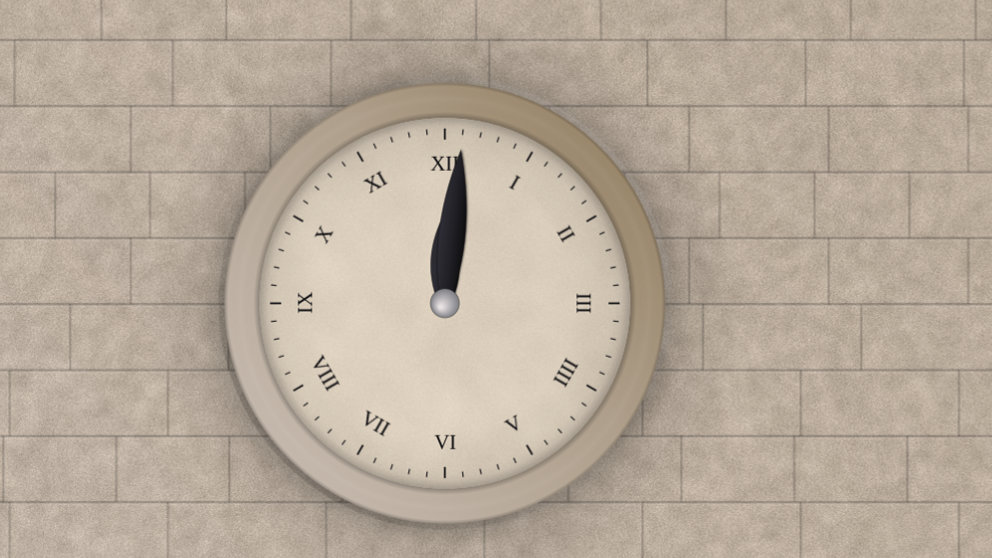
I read 12.01
